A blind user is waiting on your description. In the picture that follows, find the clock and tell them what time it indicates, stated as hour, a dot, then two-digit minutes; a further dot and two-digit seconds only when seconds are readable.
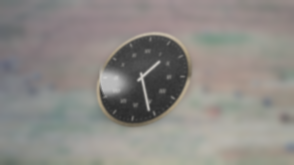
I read 1.26
